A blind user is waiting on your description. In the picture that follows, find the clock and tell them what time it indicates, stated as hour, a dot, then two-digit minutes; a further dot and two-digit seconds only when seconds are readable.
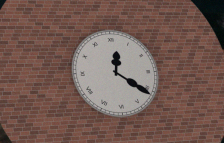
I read 12.21
